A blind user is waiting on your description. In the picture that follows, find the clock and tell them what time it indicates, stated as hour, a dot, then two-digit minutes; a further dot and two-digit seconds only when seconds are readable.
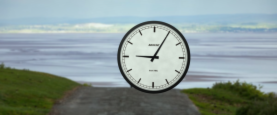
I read 9.05
